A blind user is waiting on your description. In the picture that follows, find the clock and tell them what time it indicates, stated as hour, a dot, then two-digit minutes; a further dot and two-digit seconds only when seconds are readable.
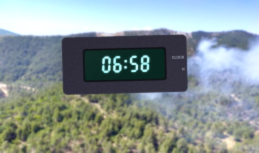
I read 6.58
